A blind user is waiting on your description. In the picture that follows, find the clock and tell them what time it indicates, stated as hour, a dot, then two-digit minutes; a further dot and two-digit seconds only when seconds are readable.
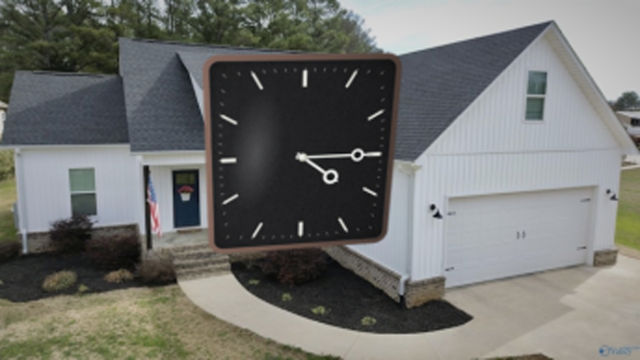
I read 4.15
